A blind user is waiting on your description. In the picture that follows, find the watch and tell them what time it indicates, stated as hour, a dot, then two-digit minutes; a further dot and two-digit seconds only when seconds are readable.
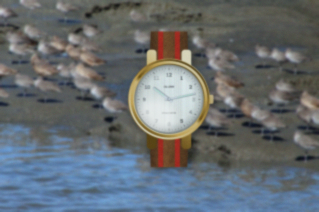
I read 10.13
